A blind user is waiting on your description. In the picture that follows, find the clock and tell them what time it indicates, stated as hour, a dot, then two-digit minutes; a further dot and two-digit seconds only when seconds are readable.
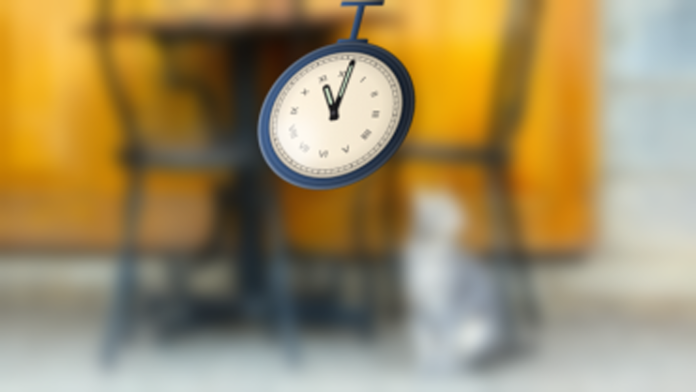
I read 11.01
